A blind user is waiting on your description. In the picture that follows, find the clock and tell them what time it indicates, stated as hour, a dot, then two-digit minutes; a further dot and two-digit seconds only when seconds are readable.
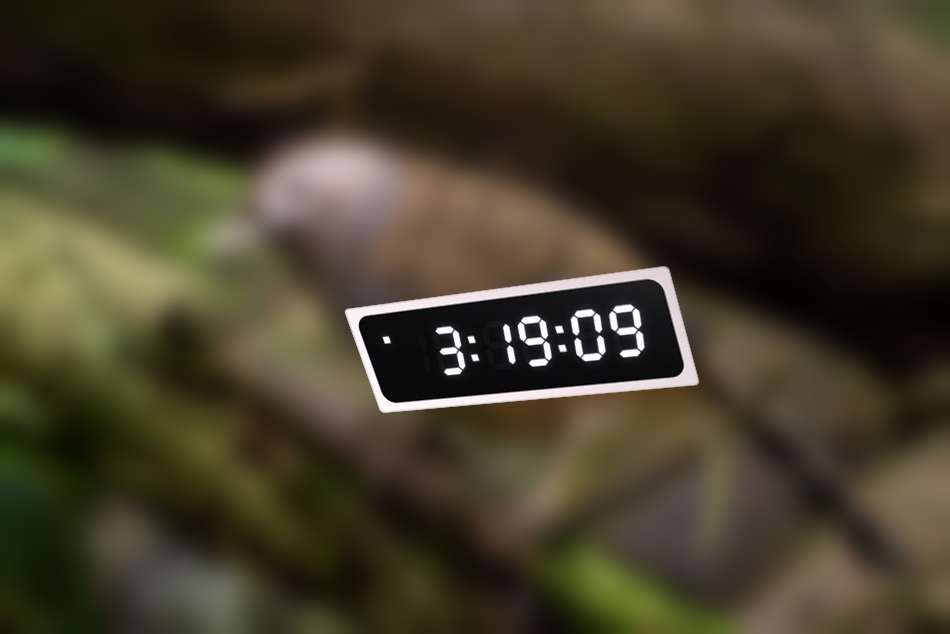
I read 3.19.09
